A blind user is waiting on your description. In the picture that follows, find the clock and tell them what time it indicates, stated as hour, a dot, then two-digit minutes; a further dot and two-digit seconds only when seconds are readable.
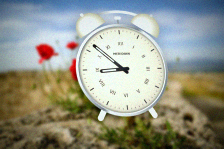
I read 8.52
